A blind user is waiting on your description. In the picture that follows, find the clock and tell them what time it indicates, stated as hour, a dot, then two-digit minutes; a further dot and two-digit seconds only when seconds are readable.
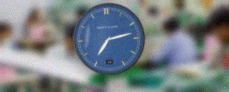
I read 7.13
